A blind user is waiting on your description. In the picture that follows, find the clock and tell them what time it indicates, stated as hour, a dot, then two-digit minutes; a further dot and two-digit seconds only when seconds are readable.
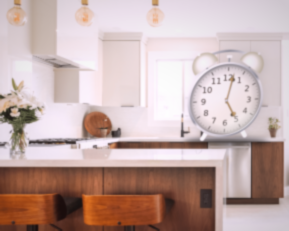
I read 5.02
